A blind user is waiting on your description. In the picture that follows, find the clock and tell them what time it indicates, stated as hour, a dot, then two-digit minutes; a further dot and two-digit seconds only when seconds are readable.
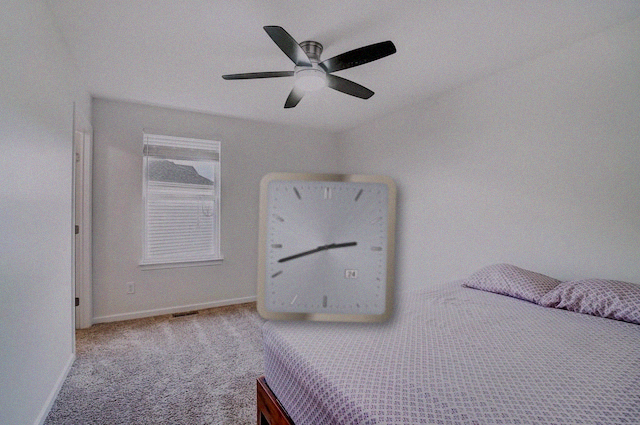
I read 2.42
